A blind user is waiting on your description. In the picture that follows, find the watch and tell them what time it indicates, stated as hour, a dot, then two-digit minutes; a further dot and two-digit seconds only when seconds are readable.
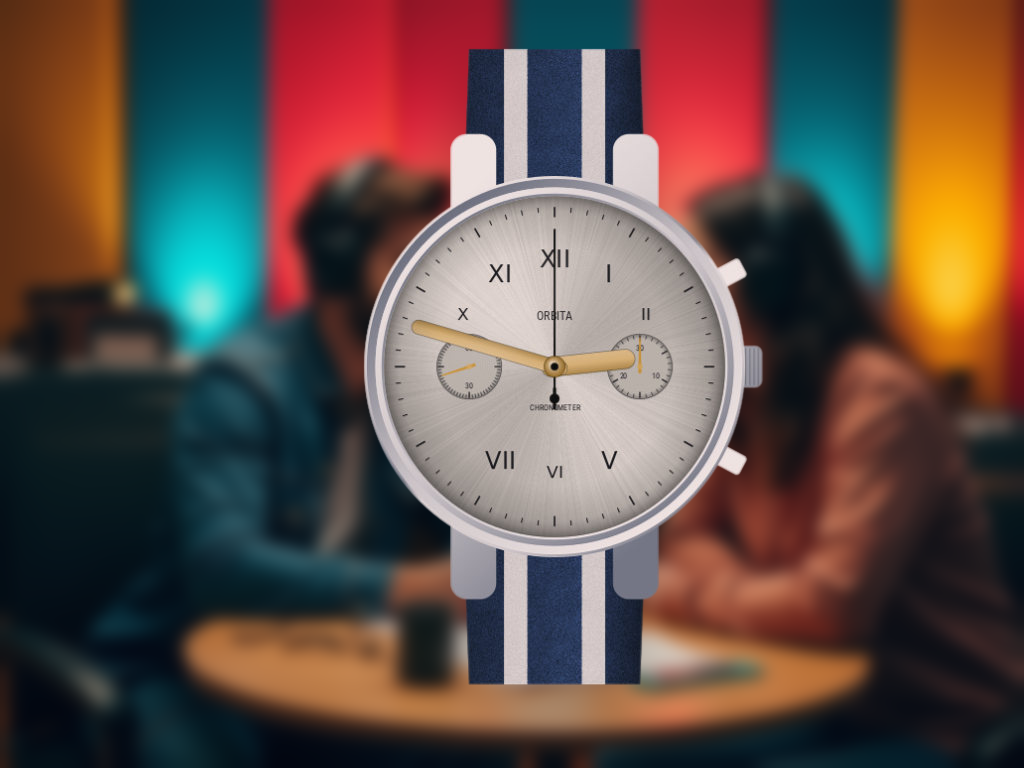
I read 2.47.42
